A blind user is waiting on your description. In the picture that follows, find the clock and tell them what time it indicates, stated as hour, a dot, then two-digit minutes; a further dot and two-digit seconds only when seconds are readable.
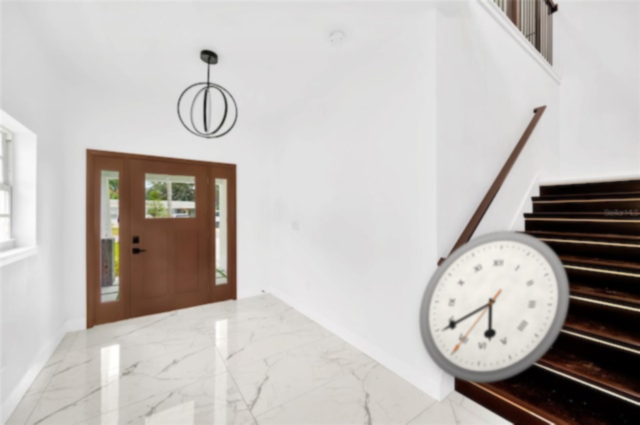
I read 5.39.35
